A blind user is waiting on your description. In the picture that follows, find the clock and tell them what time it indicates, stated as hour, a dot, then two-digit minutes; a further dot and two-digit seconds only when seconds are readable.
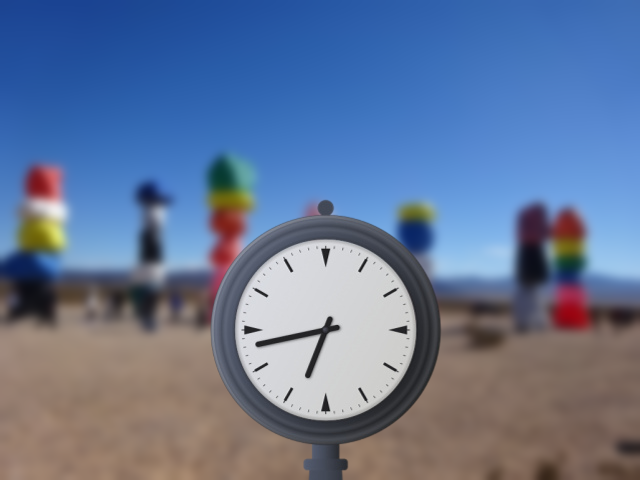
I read 6.43
